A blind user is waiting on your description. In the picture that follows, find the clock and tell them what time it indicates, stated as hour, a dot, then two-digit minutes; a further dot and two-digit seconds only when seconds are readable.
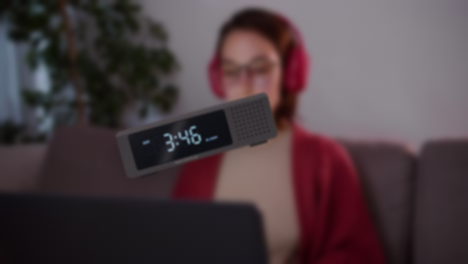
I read 3.46
